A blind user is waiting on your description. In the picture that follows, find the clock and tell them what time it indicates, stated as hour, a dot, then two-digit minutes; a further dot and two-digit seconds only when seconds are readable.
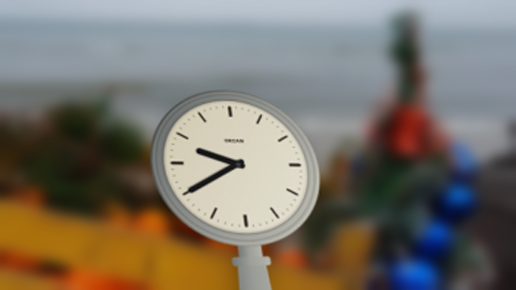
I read 9.40
